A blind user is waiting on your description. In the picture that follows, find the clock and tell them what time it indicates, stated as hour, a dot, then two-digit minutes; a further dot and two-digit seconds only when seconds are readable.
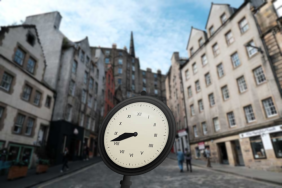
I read 8.42
